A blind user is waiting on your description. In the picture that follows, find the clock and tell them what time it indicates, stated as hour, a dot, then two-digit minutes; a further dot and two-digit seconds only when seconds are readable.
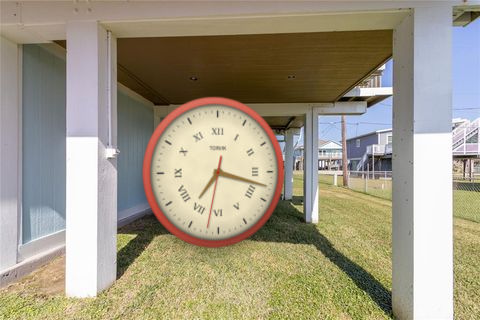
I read 7.17.32
